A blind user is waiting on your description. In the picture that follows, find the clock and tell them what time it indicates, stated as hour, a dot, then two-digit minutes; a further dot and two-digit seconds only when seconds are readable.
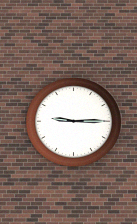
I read 9.15
